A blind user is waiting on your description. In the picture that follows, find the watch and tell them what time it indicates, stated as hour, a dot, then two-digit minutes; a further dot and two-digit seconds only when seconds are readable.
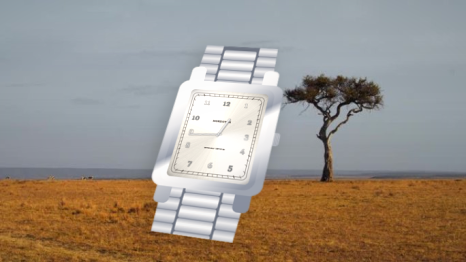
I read 12.44
